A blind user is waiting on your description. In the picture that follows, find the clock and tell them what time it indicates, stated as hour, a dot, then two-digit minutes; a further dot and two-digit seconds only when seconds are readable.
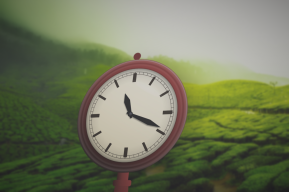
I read 11.19
